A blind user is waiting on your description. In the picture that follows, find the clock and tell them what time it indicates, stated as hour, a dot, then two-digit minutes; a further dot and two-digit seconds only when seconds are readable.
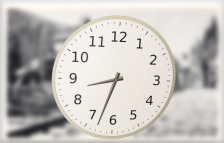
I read 8.33
